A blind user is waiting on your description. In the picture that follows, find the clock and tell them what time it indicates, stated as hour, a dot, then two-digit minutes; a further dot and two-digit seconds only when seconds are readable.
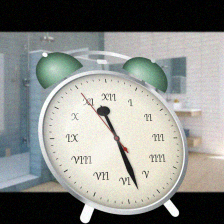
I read 11.27.55
